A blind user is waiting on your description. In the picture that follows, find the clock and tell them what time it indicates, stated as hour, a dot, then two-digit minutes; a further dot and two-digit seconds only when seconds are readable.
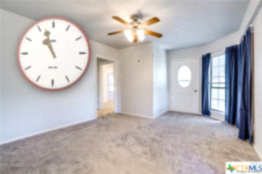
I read 10.57
